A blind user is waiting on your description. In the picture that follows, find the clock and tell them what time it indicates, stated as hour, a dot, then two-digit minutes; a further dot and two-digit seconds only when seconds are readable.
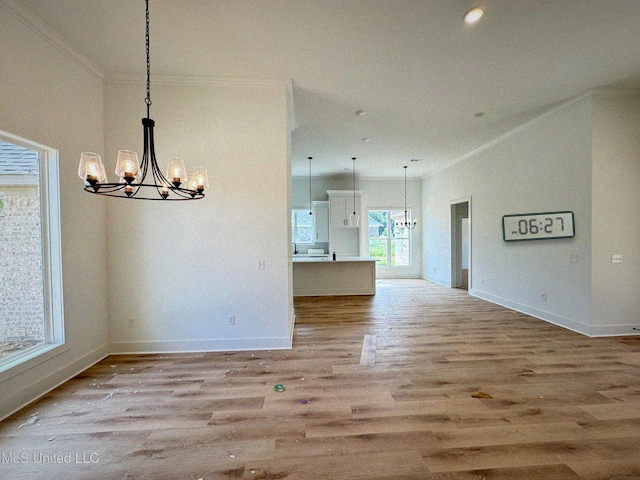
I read 6.27
